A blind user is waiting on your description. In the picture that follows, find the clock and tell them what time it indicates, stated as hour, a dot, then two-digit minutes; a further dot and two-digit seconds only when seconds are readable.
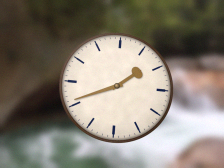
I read 1.41
